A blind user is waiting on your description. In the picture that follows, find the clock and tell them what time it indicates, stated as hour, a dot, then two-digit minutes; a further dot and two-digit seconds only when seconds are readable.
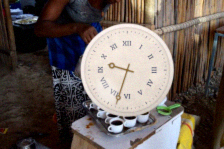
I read 9.33
